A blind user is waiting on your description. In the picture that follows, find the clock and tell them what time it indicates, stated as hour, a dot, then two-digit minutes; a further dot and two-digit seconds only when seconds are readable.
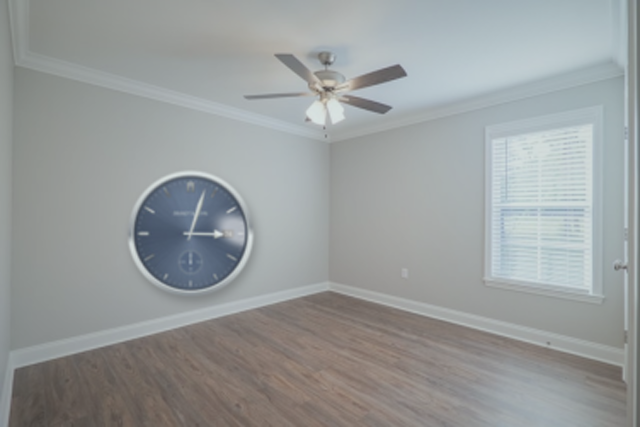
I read 3.03
